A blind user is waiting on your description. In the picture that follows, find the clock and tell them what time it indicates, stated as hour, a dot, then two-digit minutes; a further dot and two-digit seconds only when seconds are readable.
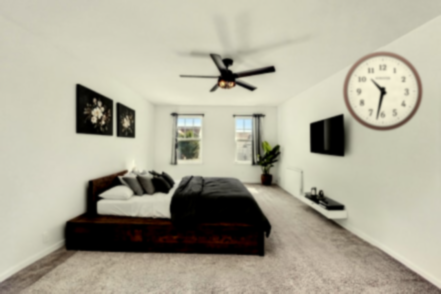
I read 10.32
